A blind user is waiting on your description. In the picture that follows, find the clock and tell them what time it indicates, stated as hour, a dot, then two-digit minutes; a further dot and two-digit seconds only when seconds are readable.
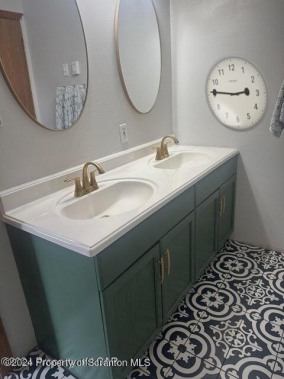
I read 2.46
